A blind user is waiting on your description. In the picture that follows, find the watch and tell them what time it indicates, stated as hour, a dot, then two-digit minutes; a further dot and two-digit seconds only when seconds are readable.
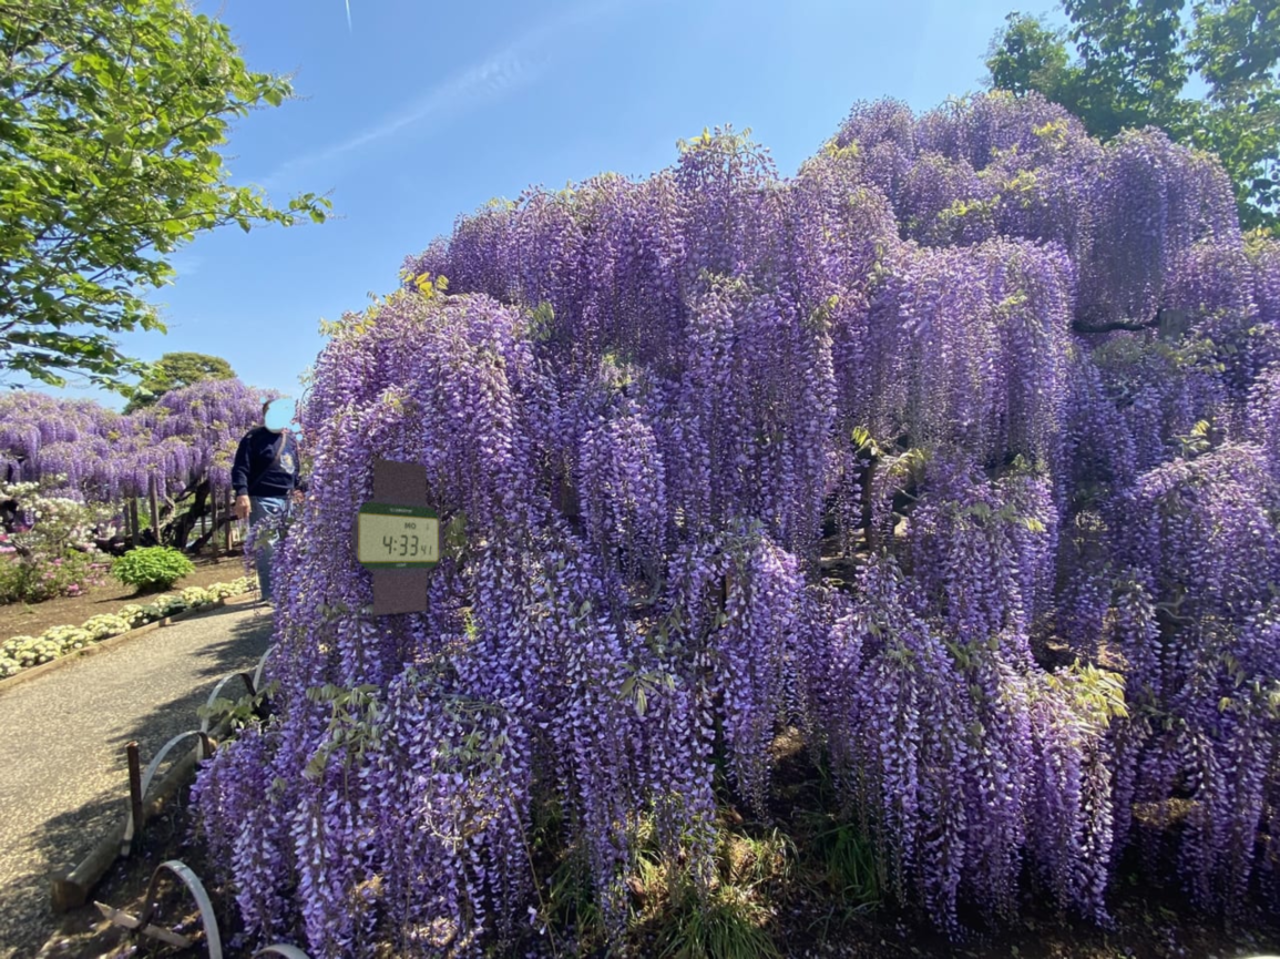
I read 4.33.41
